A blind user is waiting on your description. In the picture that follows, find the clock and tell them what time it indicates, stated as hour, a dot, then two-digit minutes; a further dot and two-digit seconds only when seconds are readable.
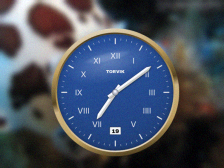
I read 7.09
